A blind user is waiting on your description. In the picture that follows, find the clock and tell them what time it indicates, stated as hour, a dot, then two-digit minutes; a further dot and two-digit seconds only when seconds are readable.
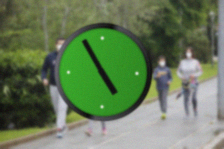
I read 4.55
